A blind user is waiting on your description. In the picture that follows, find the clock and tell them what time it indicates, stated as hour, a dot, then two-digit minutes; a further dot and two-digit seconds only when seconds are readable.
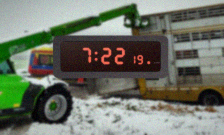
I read 7.22.19
